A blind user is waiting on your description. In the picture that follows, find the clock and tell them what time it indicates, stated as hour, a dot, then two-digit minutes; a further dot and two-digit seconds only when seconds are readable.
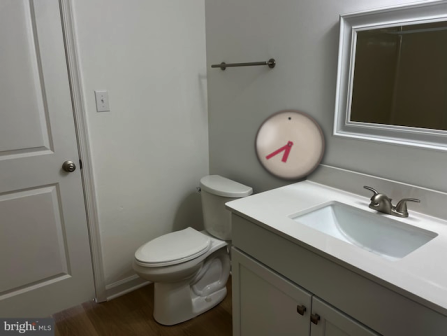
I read 6.40
